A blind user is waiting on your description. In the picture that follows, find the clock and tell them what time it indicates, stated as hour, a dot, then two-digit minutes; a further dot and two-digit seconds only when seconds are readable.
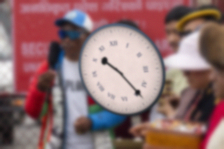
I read 10.24
